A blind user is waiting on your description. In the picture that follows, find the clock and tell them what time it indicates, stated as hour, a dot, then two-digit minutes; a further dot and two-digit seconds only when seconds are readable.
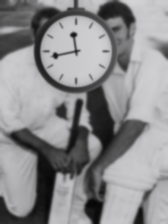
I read 11.43
